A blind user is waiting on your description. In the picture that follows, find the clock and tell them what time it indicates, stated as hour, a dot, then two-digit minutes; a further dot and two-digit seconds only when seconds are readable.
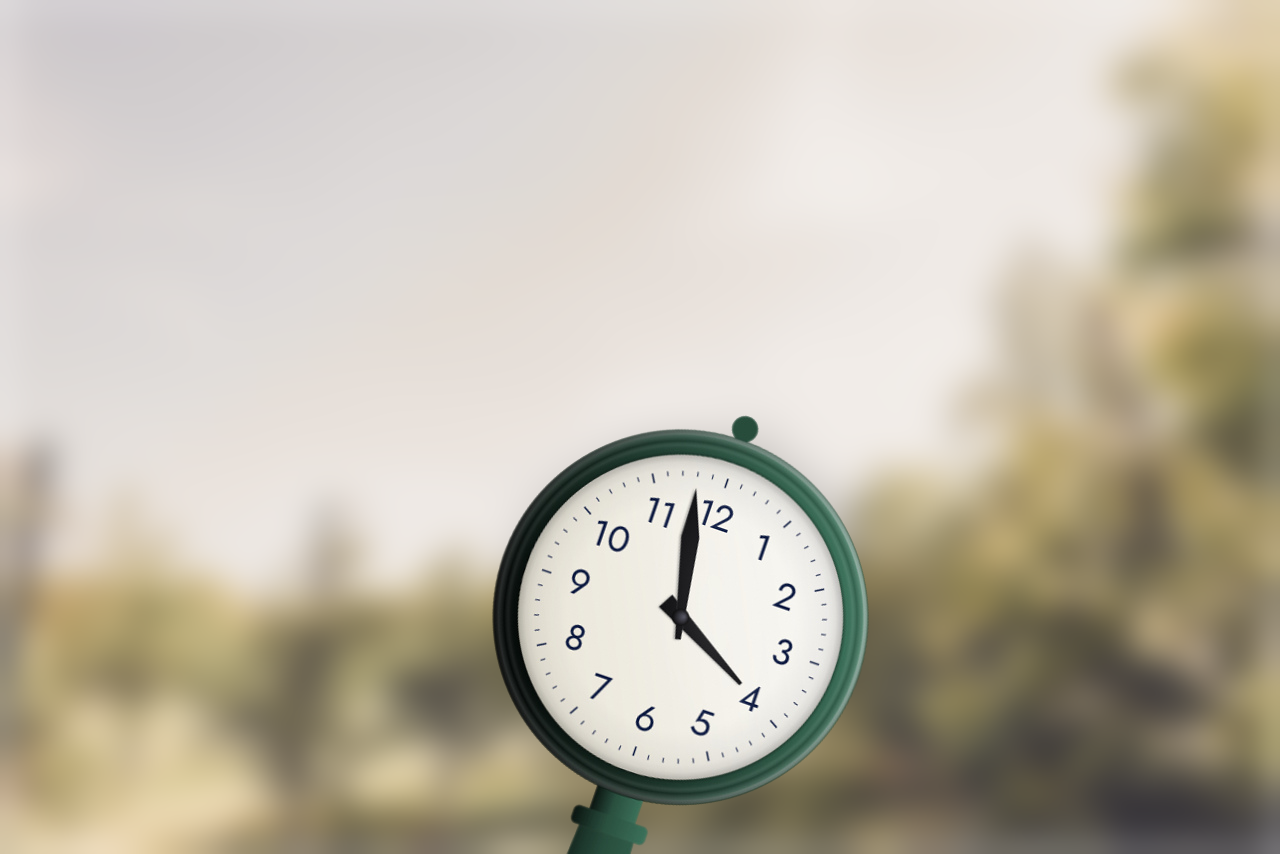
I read 3.58
